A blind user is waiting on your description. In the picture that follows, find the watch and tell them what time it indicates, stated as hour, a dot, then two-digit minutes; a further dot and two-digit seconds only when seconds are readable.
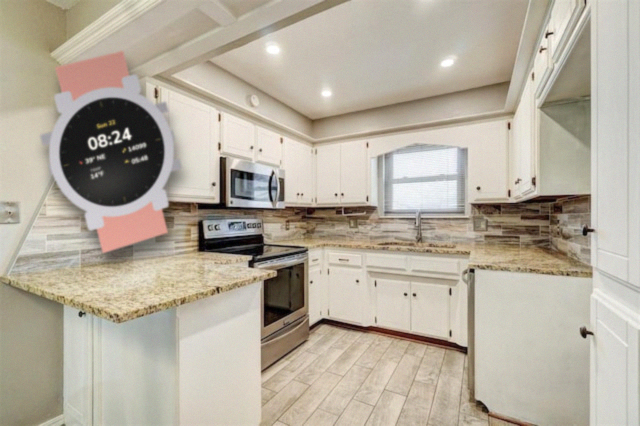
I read 8.24
